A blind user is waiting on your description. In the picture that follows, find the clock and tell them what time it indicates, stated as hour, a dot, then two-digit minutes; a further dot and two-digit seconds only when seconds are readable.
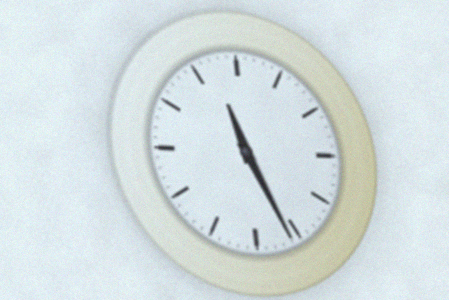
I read 11.26
